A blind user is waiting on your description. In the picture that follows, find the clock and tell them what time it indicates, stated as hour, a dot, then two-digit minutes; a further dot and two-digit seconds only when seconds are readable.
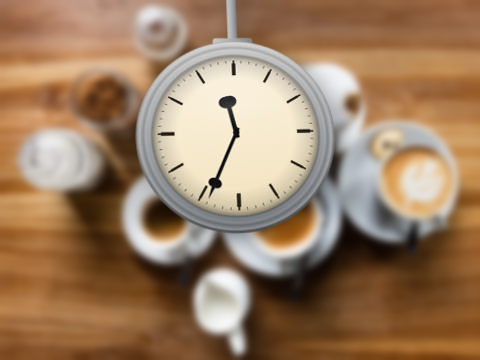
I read 11.34
